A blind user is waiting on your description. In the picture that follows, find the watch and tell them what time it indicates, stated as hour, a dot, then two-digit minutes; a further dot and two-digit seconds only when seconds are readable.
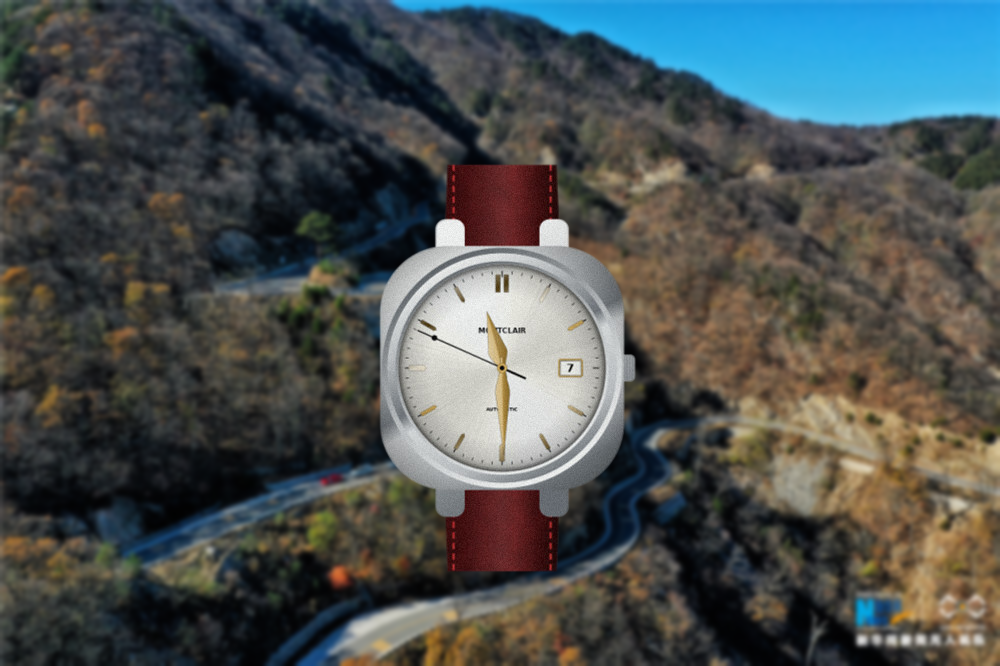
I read 11.29.49
